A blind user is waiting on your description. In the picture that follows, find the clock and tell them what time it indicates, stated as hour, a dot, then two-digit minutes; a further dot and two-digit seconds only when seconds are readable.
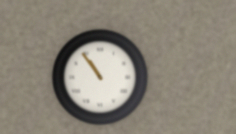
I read 10.54
